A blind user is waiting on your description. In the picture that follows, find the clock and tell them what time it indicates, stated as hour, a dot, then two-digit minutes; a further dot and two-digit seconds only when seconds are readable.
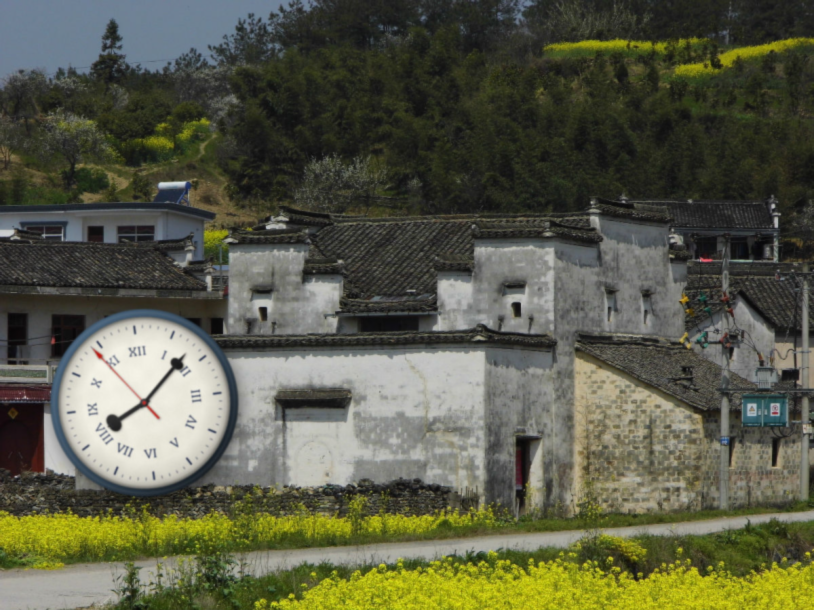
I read 8.07.54
